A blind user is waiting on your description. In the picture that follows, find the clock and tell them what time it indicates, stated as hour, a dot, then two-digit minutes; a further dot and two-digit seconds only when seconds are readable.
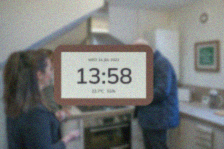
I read 13.58
